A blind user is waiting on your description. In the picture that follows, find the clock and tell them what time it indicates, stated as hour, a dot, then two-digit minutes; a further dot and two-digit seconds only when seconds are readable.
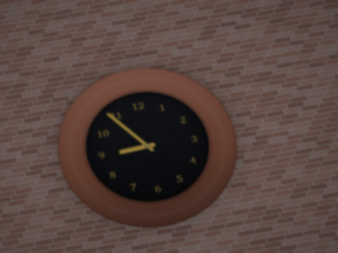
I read 8.54
